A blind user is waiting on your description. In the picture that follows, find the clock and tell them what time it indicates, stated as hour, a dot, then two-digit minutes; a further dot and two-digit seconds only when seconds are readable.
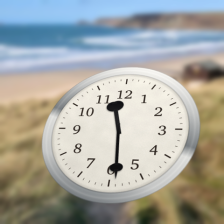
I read 11.29
